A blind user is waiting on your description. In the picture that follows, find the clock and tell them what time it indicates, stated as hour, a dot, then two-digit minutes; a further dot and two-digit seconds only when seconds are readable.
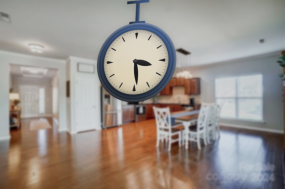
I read 3.29
